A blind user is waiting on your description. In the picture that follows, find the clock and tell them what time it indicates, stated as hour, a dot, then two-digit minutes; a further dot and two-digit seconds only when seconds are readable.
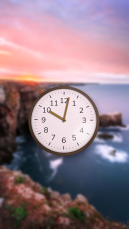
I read 10.02
